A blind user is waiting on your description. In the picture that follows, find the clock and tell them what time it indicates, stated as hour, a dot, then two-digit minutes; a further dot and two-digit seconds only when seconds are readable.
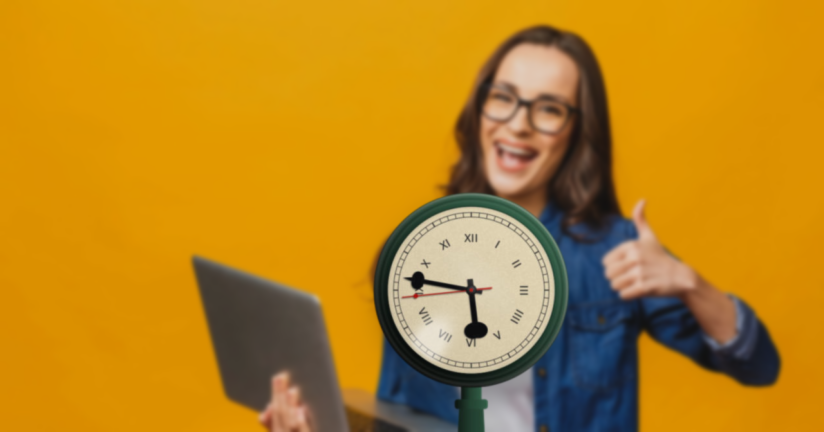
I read 5.46.44
